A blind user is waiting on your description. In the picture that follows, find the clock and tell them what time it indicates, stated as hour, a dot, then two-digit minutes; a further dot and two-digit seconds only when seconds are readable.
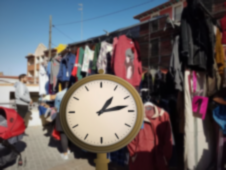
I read 1.13
